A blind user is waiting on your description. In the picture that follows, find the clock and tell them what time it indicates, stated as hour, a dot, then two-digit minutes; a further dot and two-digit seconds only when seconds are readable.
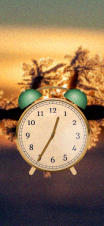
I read 12.35
